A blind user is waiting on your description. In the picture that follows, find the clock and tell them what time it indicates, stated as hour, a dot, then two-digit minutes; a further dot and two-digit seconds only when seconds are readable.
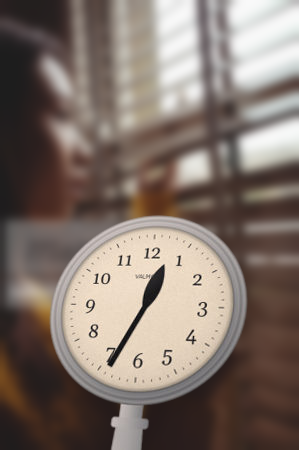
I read 12.34
